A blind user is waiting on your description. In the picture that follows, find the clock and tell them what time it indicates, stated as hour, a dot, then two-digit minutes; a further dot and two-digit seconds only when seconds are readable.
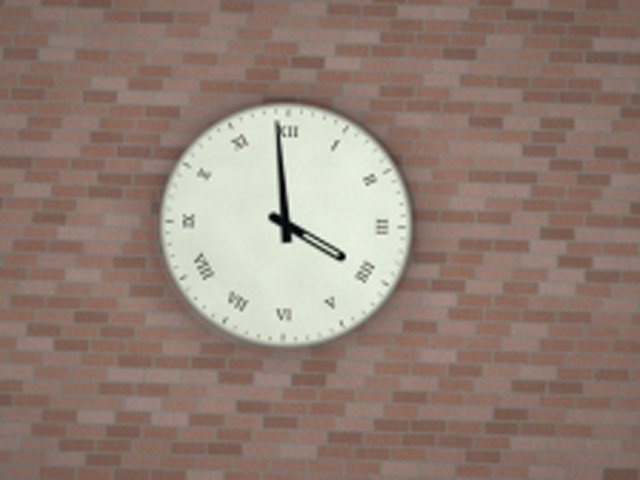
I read 3.59
